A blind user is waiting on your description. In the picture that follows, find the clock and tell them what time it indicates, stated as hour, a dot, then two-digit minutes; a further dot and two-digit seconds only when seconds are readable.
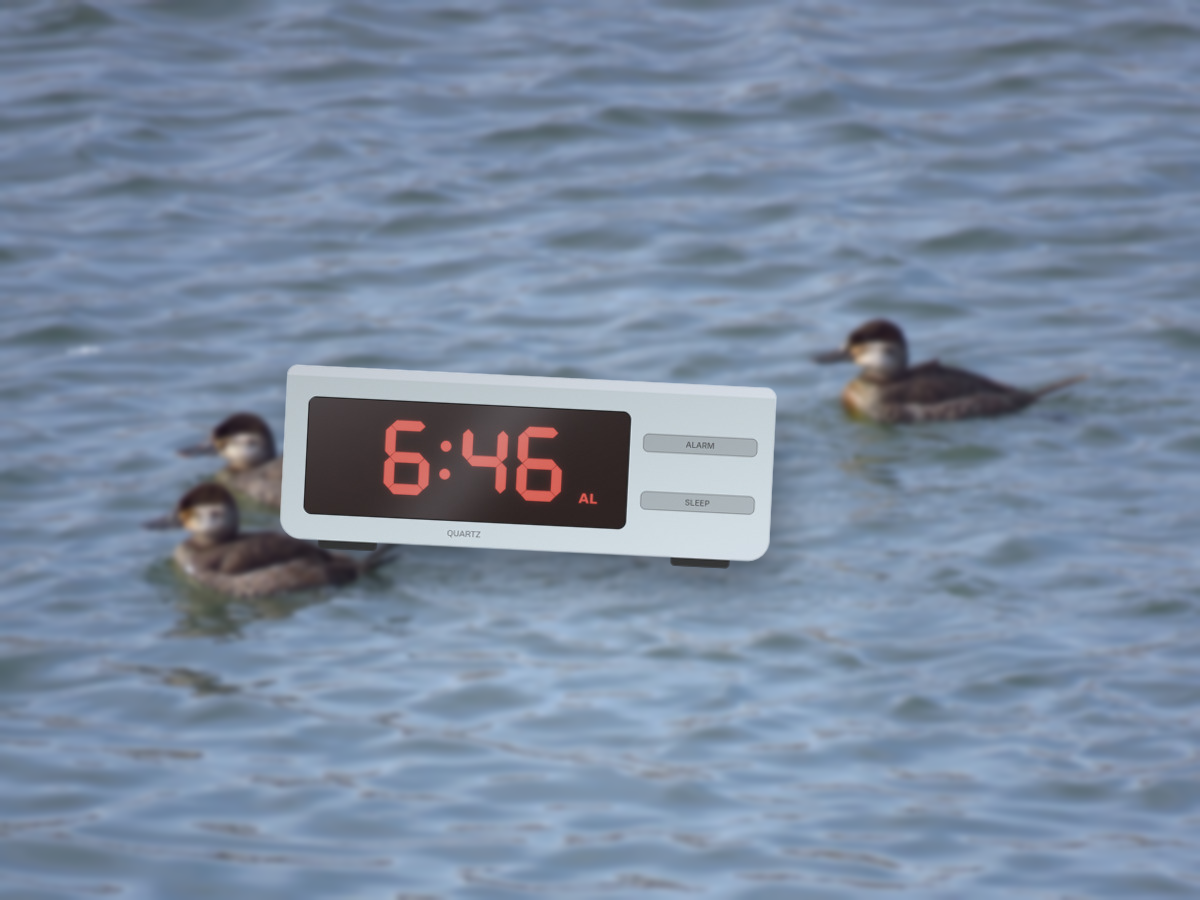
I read 6.46
